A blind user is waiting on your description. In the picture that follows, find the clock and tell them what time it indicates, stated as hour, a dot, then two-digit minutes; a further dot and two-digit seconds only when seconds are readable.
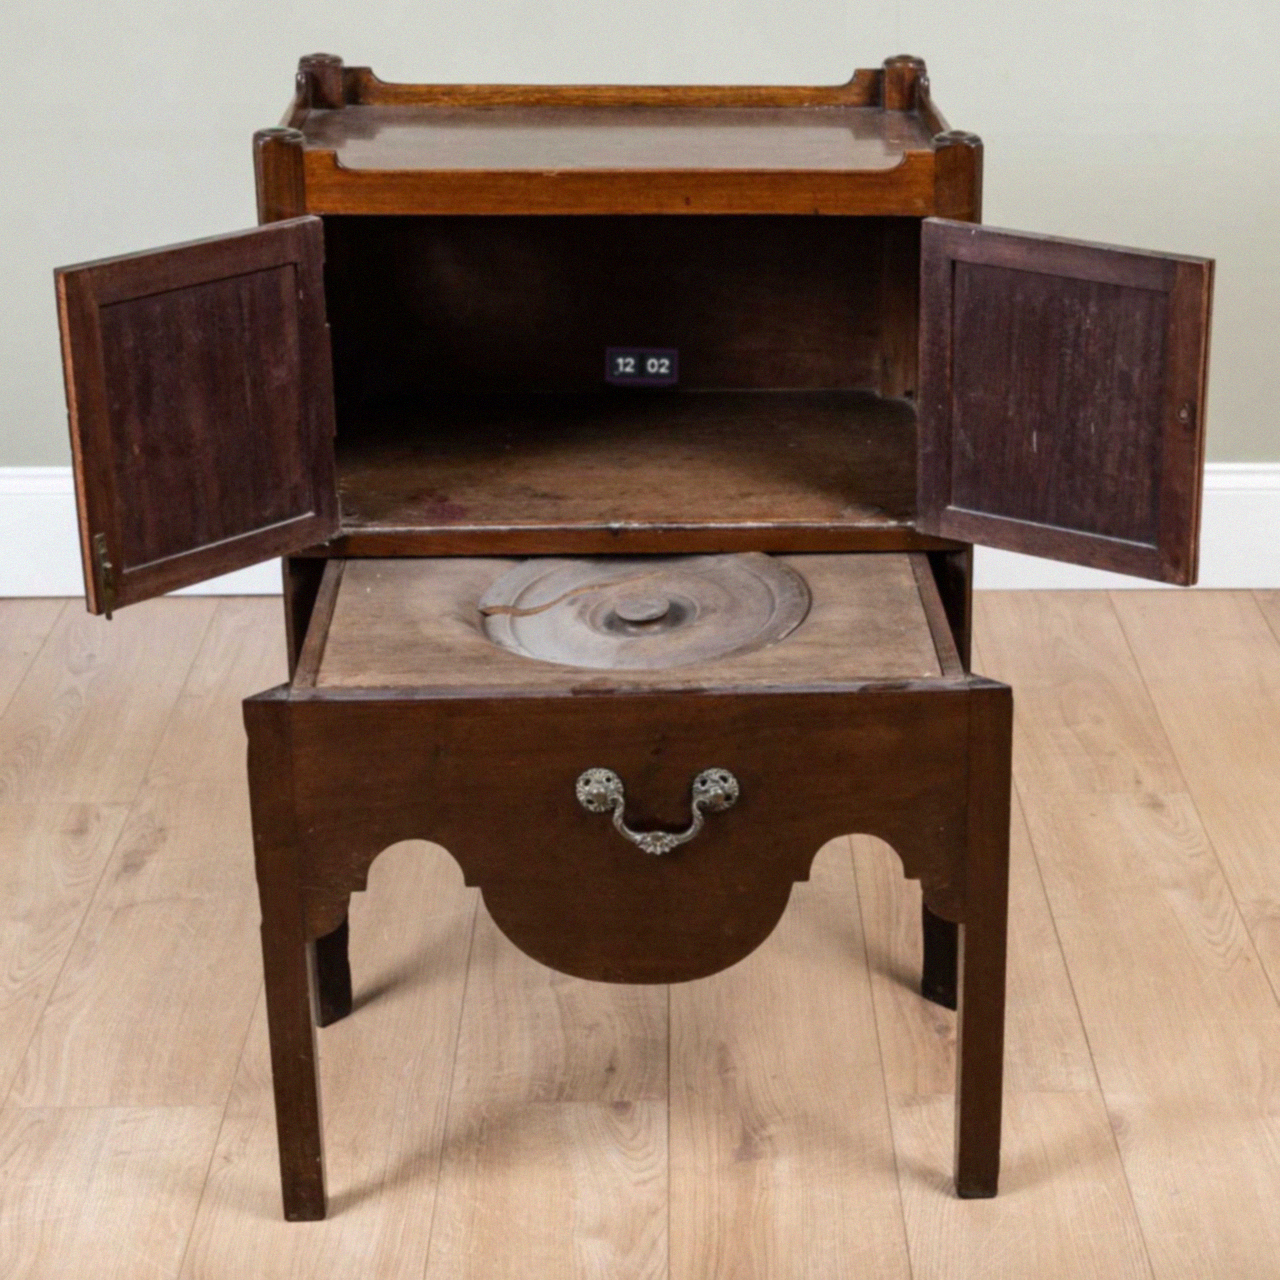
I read 12.02
